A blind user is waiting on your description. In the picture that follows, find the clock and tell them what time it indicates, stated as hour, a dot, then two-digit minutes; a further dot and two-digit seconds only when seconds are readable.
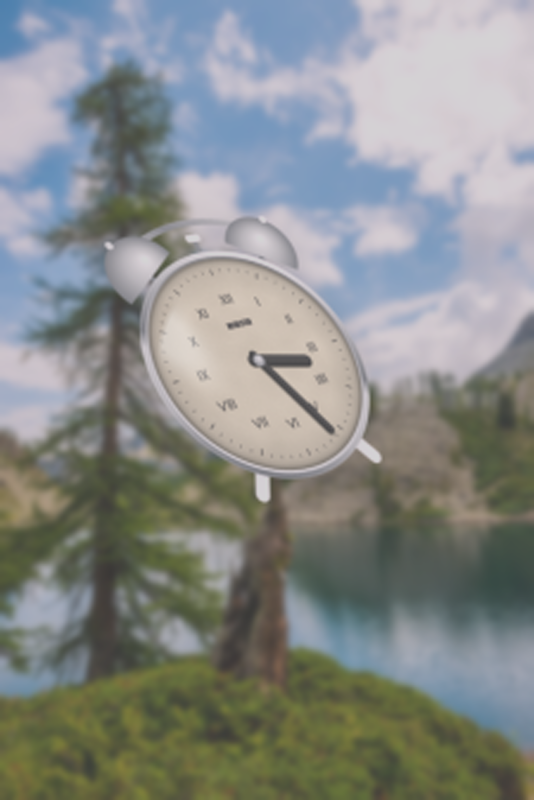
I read 3.26
